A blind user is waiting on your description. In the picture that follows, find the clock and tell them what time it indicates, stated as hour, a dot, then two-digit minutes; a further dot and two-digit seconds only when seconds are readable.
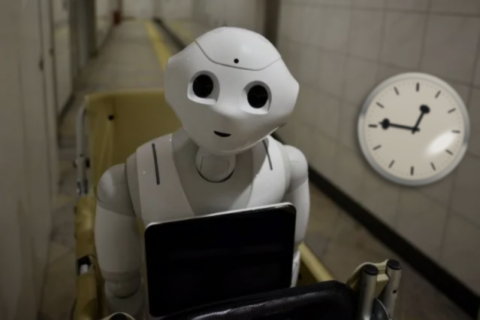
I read 12.46
